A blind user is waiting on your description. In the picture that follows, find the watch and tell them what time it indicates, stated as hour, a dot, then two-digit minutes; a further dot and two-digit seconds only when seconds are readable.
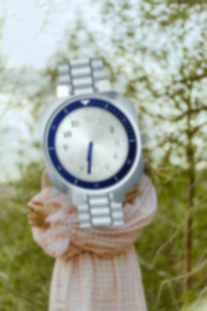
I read 6.32
